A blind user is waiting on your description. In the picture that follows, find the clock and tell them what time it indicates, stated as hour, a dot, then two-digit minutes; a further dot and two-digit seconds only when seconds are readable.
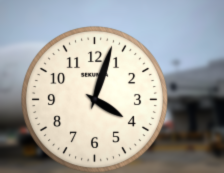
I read 4.03
